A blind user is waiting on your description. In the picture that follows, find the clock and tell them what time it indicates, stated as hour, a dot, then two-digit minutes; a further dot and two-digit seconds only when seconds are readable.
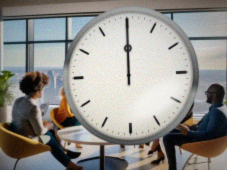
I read 12.00
